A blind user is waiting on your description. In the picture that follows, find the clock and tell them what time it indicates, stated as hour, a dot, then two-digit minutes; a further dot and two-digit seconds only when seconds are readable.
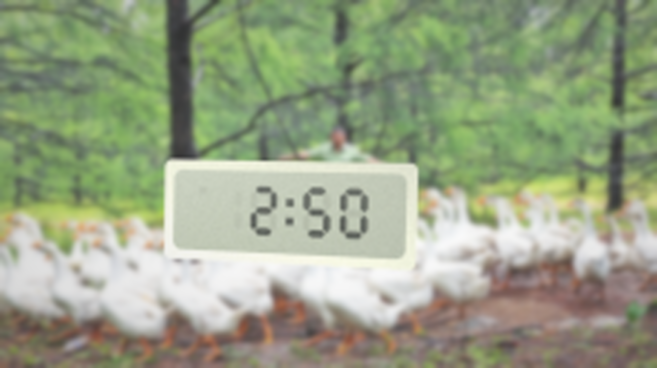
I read 2.50
